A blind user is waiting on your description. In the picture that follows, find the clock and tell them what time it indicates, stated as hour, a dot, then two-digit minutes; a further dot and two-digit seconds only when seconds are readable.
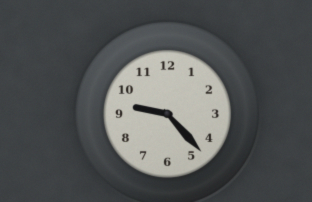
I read 9.23
